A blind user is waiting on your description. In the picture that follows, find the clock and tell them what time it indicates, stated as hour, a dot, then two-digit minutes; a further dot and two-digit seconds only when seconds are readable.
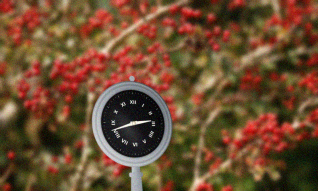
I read 2.42
